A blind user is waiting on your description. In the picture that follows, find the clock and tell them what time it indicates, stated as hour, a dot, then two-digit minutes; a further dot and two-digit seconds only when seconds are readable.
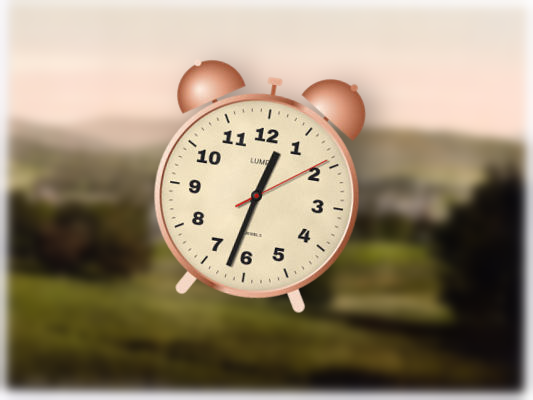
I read 12.32.09
